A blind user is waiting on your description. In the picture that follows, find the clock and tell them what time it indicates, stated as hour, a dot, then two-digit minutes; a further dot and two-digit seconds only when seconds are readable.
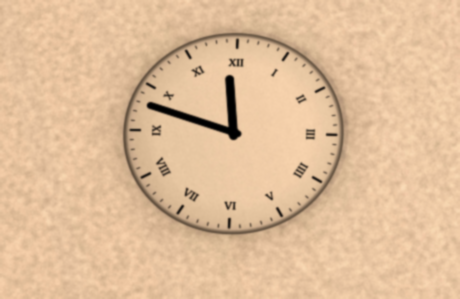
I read 11.48
